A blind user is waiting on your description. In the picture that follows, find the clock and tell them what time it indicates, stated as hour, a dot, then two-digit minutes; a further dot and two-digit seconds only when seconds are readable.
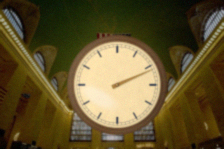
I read 2.11
